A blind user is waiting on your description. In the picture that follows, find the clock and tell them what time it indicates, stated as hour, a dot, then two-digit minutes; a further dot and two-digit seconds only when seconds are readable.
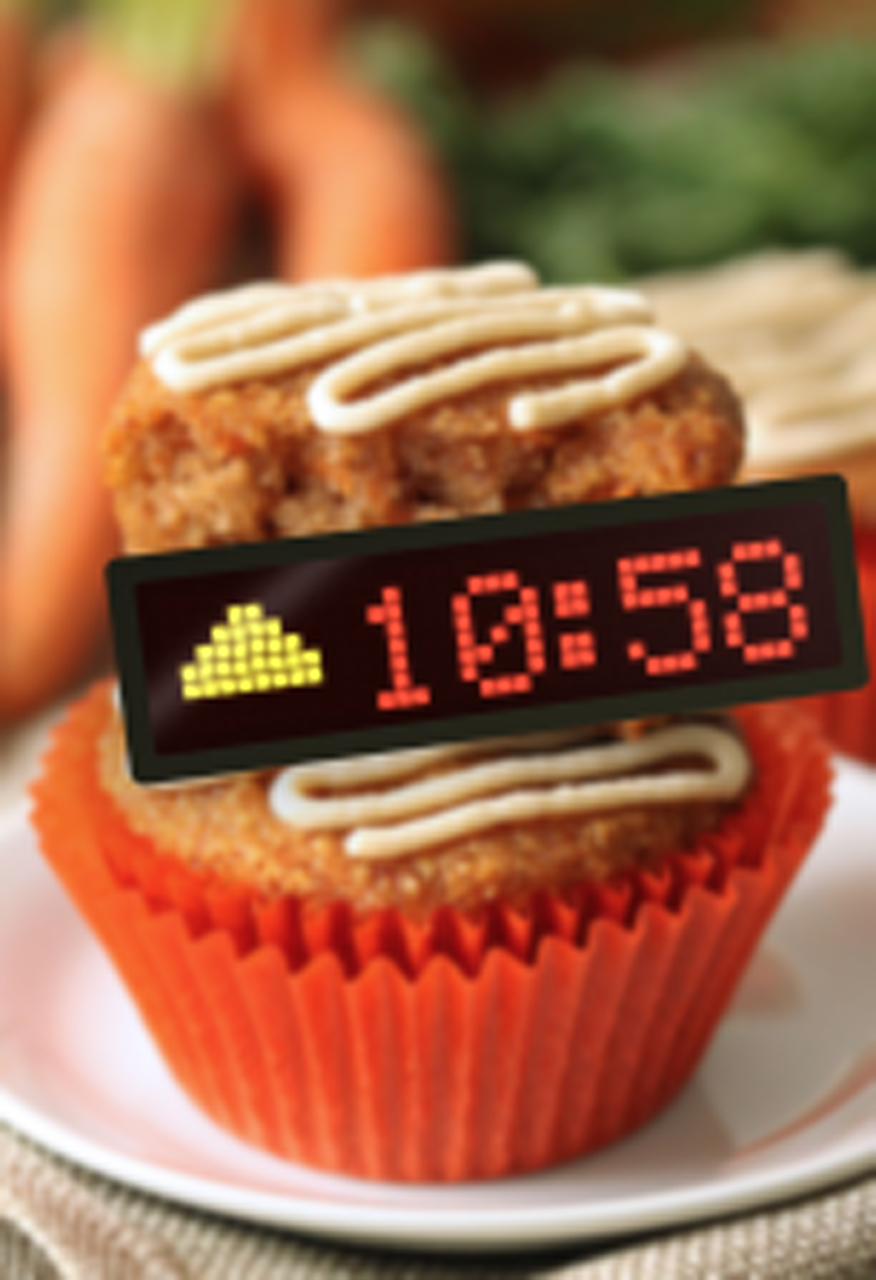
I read 10.58
